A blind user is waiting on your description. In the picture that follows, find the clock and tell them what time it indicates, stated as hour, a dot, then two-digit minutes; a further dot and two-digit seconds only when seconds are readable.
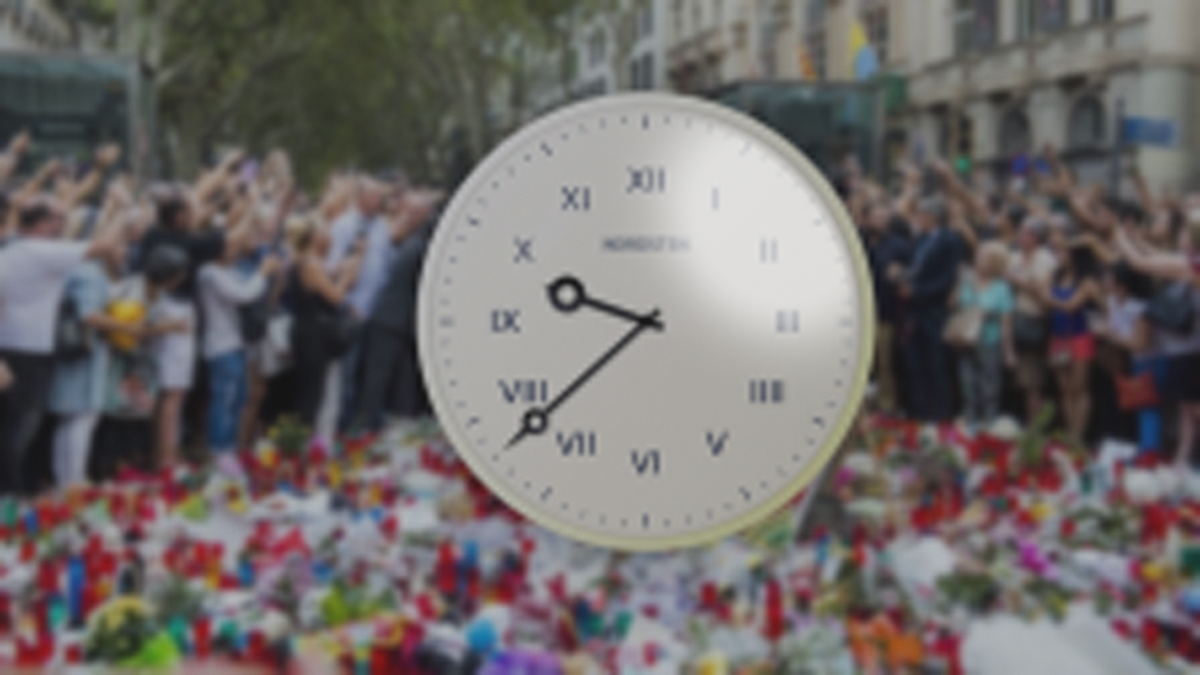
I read 9.38
